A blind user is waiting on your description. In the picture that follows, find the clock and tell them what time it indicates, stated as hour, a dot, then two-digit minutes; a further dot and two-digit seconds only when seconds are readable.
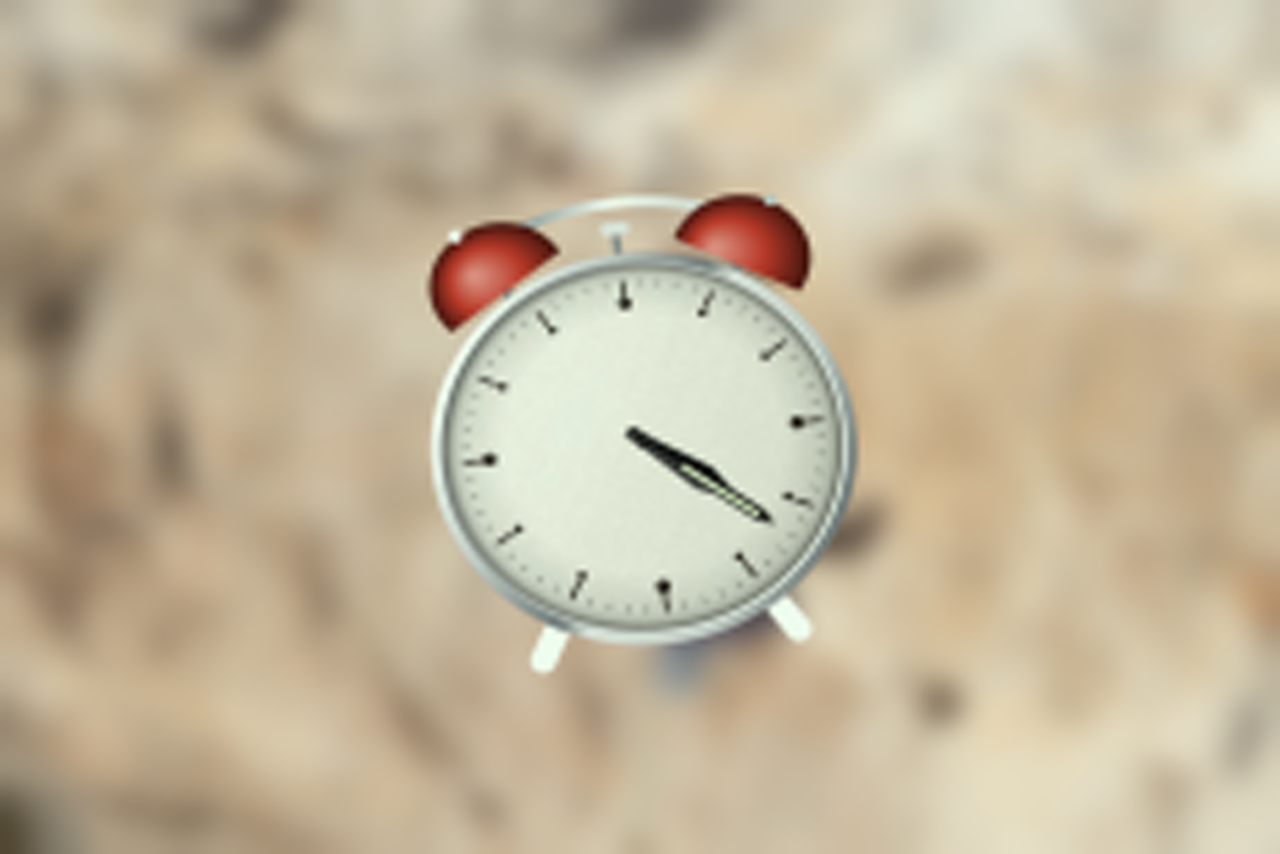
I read 4.22
